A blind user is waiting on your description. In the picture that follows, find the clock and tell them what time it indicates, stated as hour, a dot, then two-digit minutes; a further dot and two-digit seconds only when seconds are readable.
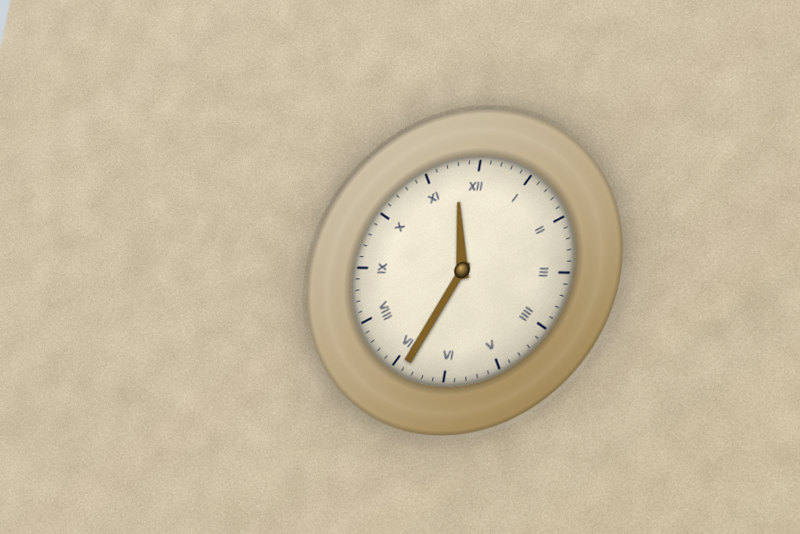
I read 11.34
